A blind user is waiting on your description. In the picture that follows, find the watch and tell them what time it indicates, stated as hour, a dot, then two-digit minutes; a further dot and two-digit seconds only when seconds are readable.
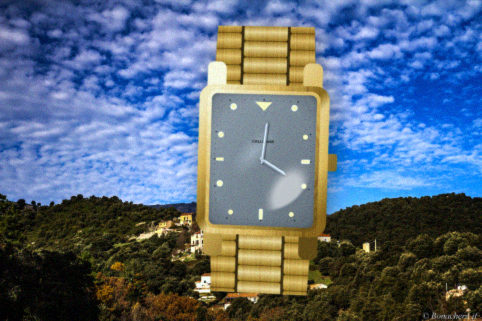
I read 4.01
